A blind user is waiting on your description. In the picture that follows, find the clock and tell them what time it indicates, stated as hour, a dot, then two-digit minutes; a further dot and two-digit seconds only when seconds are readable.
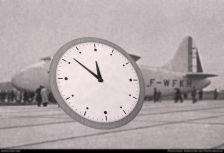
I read 11.52
